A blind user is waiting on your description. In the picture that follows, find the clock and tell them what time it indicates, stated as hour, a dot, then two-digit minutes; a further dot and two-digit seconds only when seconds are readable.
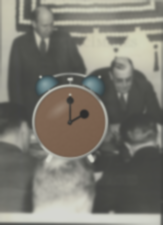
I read 2.00
